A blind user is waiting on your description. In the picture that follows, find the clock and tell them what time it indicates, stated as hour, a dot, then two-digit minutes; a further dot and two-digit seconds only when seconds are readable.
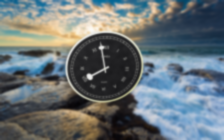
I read 7.58
